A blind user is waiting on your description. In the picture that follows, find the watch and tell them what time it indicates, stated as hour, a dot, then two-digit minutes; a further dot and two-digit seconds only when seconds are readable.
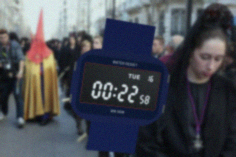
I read 0.22
